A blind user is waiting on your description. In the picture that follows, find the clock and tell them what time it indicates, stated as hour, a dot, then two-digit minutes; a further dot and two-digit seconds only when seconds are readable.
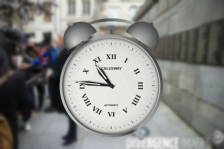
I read 10.46
